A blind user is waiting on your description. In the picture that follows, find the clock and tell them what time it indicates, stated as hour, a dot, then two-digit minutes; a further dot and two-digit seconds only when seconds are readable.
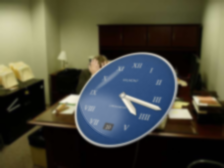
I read 4.17
